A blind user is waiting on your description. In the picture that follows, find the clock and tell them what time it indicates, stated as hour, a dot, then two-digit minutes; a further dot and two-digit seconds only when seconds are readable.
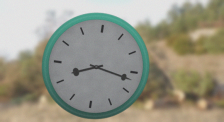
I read 8.17
